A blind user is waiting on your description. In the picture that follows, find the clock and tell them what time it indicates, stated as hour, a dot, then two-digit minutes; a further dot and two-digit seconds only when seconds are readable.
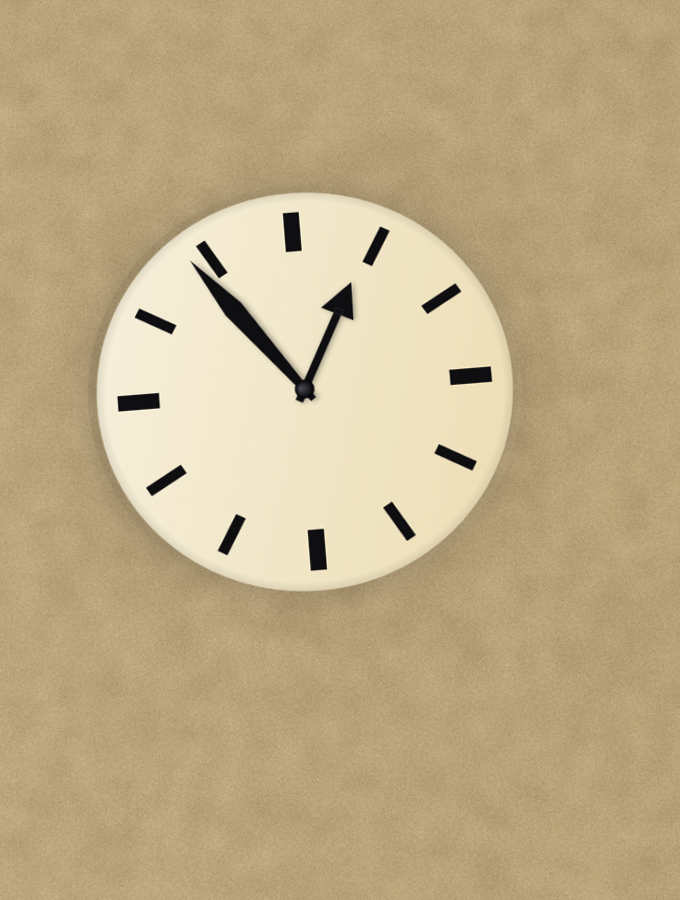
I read 12.54
